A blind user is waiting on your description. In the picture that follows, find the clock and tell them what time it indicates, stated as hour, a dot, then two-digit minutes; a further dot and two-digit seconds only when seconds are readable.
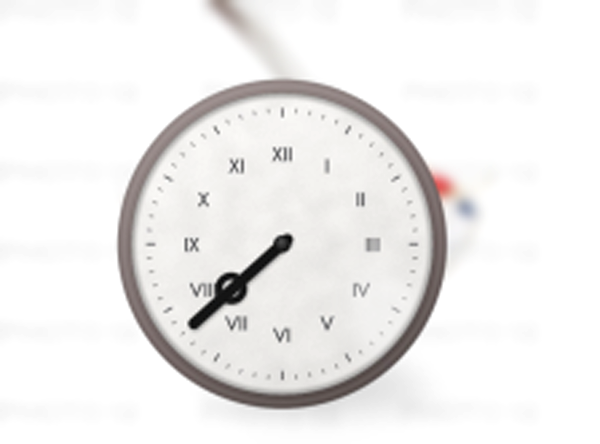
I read 7.38
